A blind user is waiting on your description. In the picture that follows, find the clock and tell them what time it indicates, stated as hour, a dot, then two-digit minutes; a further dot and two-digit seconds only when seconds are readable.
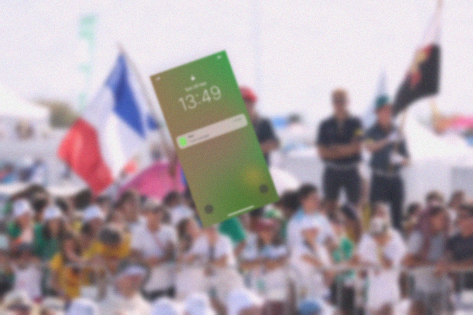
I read 13.49
